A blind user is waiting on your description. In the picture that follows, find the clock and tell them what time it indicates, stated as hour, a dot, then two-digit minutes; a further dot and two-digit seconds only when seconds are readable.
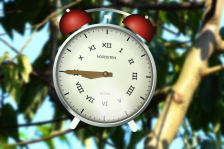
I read 8.45
